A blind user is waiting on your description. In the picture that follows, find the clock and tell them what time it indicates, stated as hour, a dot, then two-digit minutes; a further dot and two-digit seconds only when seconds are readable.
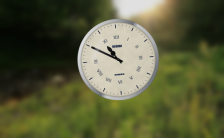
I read 10.50
